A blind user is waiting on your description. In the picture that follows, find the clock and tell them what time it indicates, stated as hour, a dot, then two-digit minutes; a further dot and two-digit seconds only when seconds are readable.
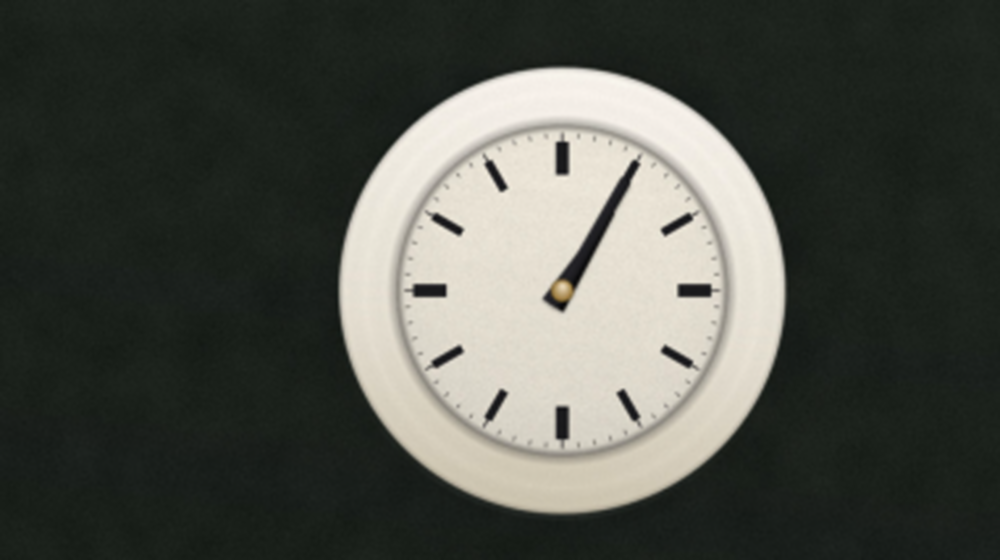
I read 1.05
